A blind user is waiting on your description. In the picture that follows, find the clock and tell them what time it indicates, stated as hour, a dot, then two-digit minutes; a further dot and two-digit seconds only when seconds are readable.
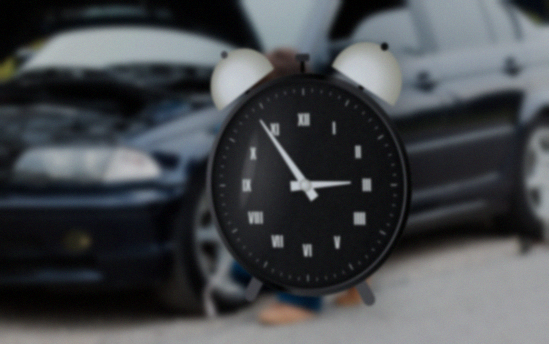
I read 2.54
